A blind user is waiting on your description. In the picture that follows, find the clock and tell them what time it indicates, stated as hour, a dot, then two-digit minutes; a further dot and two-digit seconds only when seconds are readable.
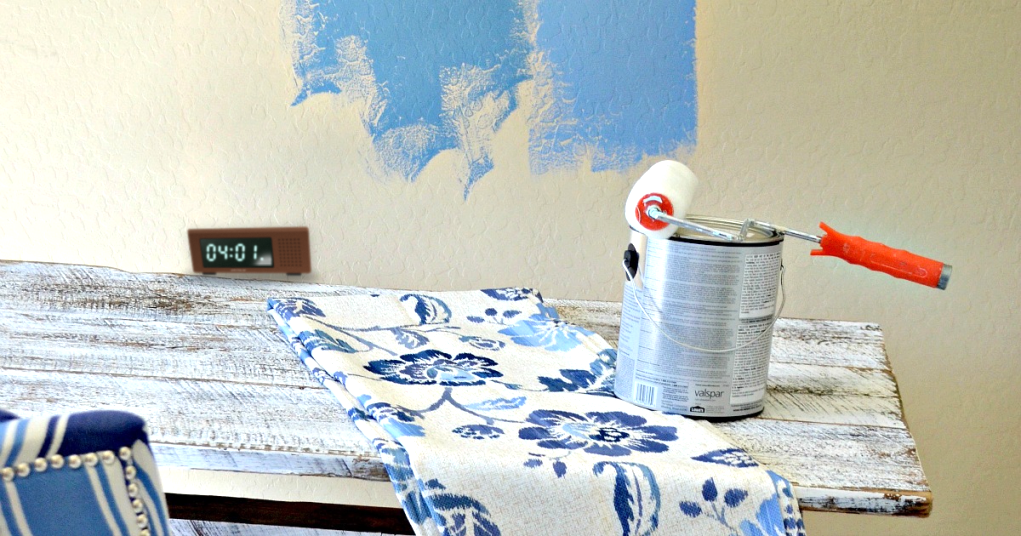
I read 4.01
